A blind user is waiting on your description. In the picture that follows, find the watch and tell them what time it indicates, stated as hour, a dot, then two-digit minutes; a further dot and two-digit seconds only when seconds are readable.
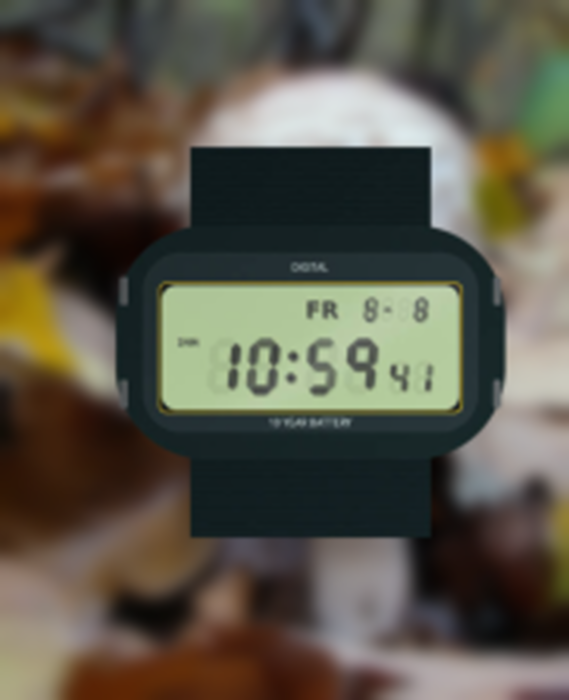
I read 10.59.41
